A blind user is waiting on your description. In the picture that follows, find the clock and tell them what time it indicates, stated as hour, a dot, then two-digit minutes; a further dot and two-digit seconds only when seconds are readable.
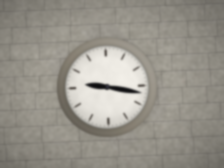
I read 9.17
